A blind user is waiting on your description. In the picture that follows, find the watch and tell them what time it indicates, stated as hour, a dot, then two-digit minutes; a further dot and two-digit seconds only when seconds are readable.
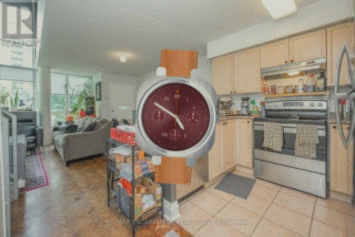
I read 4.50
